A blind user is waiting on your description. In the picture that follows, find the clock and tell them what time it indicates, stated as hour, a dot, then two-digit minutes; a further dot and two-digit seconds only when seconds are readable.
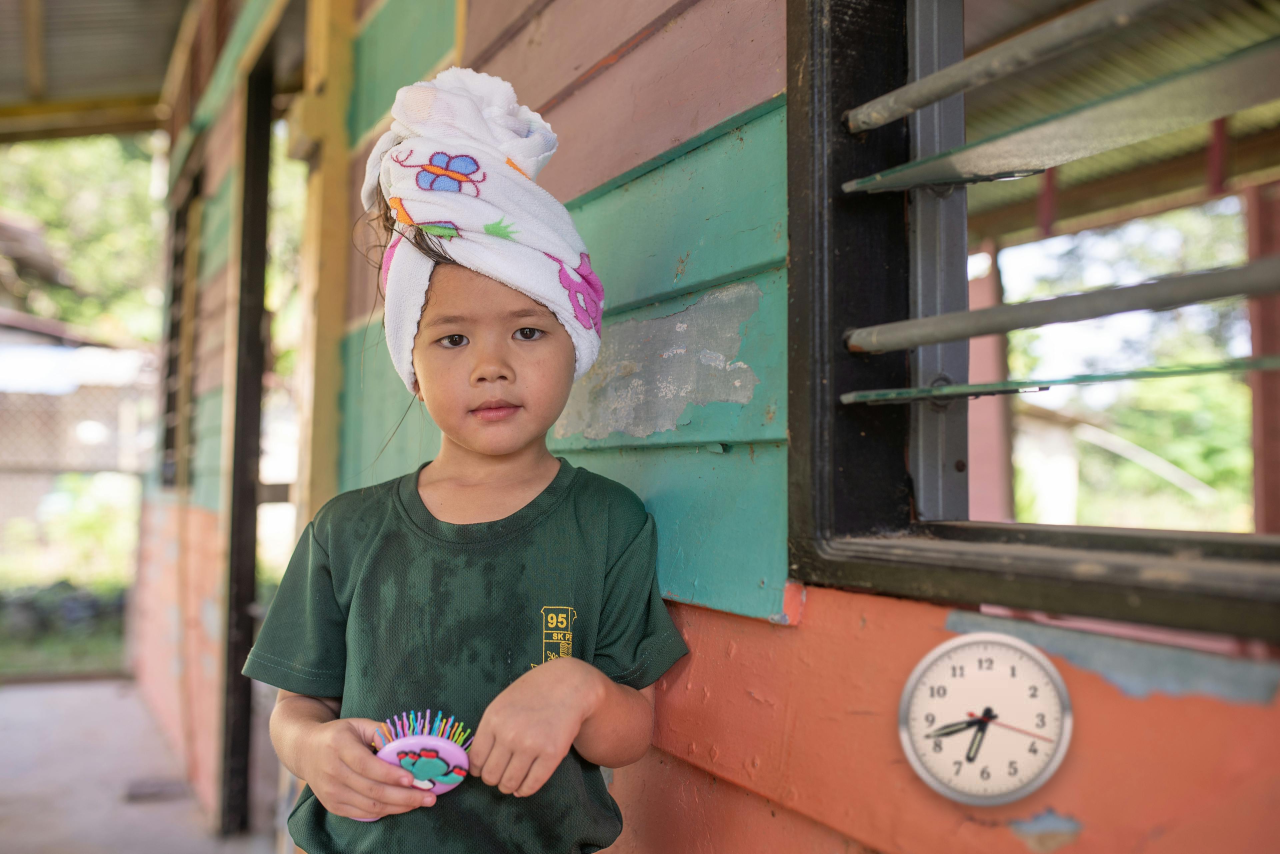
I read 6.42.18
